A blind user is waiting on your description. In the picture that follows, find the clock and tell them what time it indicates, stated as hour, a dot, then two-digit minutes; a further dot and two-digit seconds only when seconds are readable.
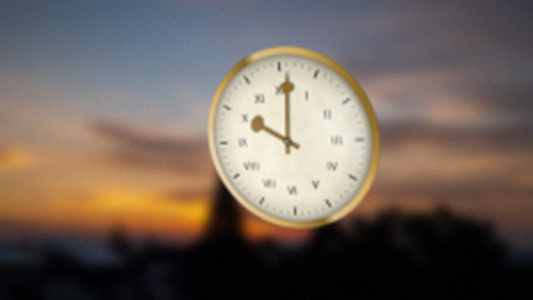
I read 10.01
